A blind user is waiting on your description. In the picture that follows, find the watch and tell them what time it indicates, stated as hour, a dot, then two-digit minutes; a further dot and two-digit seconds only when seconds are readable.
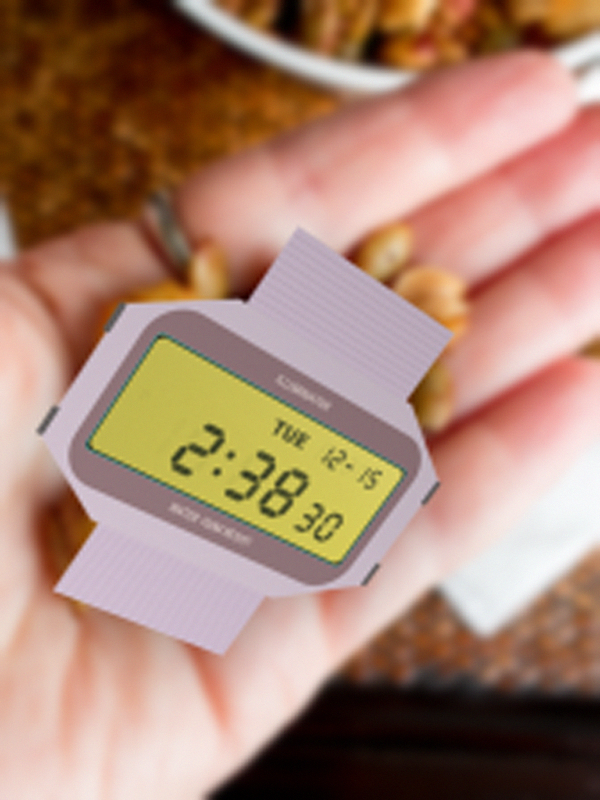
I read 2.38.30
